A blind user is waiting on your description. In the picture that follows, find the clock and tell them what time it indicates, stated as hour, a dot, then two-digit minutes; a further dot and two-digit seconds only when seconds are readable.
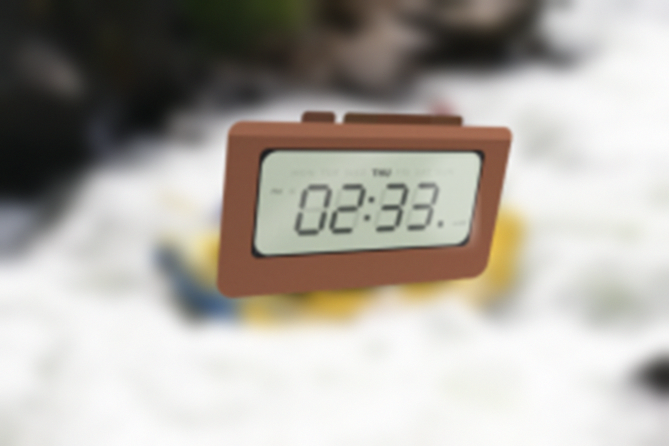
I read 2.33
